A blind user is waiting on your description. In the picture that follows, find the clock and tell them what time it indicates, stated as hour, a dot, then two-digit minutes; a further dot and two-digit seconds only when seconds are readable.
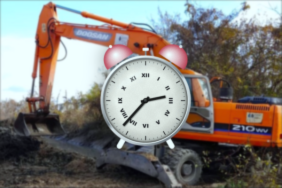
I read 2.37
